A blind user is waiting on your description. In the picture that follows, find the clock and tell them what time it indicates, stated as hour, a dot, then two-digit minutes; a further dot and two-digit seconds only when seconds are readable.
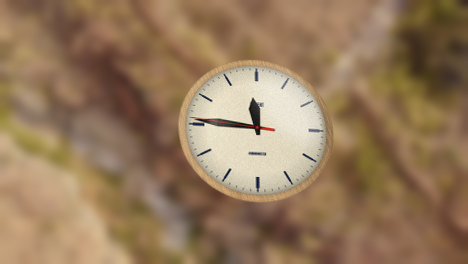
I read 11.45.46
